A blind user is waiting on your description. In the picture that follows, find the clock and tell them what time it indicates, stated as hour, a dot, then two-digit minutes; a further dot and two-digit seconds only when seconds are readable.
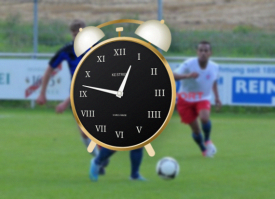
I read 12.47
